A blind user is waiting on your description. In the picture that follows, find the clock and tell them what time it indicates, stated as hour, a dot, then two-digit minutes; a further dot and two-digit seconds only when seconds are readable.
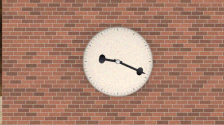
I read 9.19
